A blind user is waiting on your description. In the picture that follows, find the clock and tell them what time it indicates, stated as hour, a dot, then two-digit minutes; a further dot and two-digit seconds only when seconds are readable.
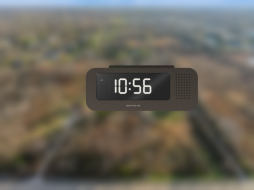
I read 10.56
